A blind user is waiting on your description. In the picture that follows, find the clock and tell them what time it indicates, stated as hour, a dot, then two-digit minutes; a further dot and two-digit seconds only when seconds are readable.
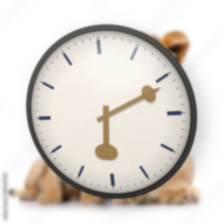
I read 6.11
